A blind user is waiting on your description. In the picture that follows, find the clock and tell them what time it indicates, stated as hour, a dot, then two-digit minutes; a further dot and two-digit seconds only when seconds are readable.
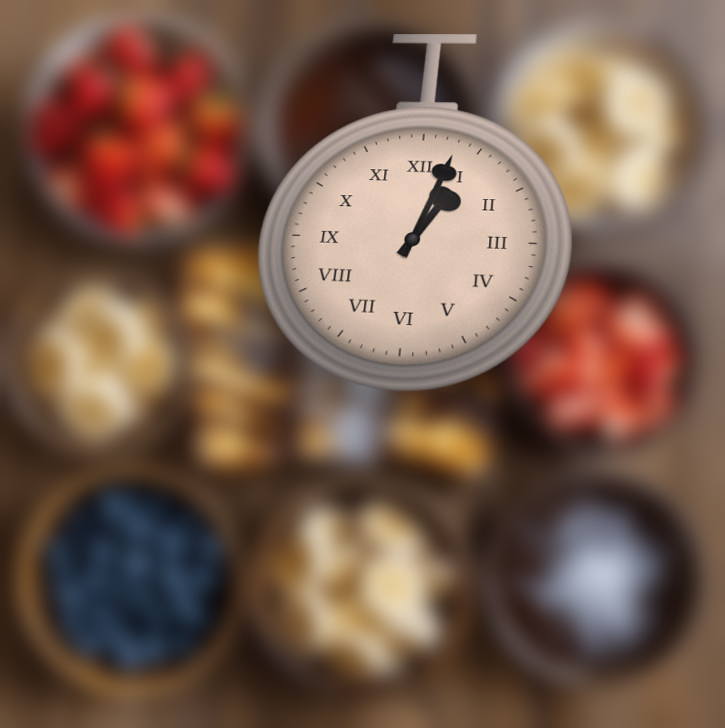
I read 1.03
